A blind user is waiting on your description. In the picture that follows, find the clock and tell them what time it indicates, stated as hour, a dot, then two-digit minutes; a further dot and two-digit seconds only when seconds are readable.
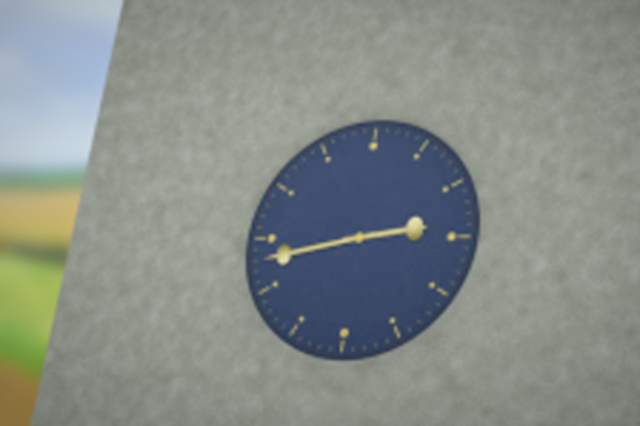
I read 2.43
